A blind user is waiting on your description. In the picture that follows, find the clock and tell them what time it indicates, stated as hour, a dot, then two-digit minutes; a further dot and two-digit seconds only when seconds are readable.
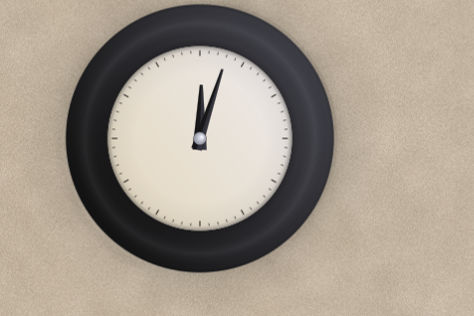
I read 12.03
